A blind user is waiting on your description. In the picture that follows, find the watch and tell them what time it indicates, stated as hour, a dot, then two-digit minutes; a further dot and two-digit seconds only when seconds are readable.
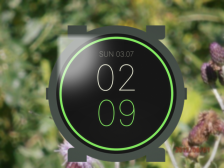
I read 2.09
